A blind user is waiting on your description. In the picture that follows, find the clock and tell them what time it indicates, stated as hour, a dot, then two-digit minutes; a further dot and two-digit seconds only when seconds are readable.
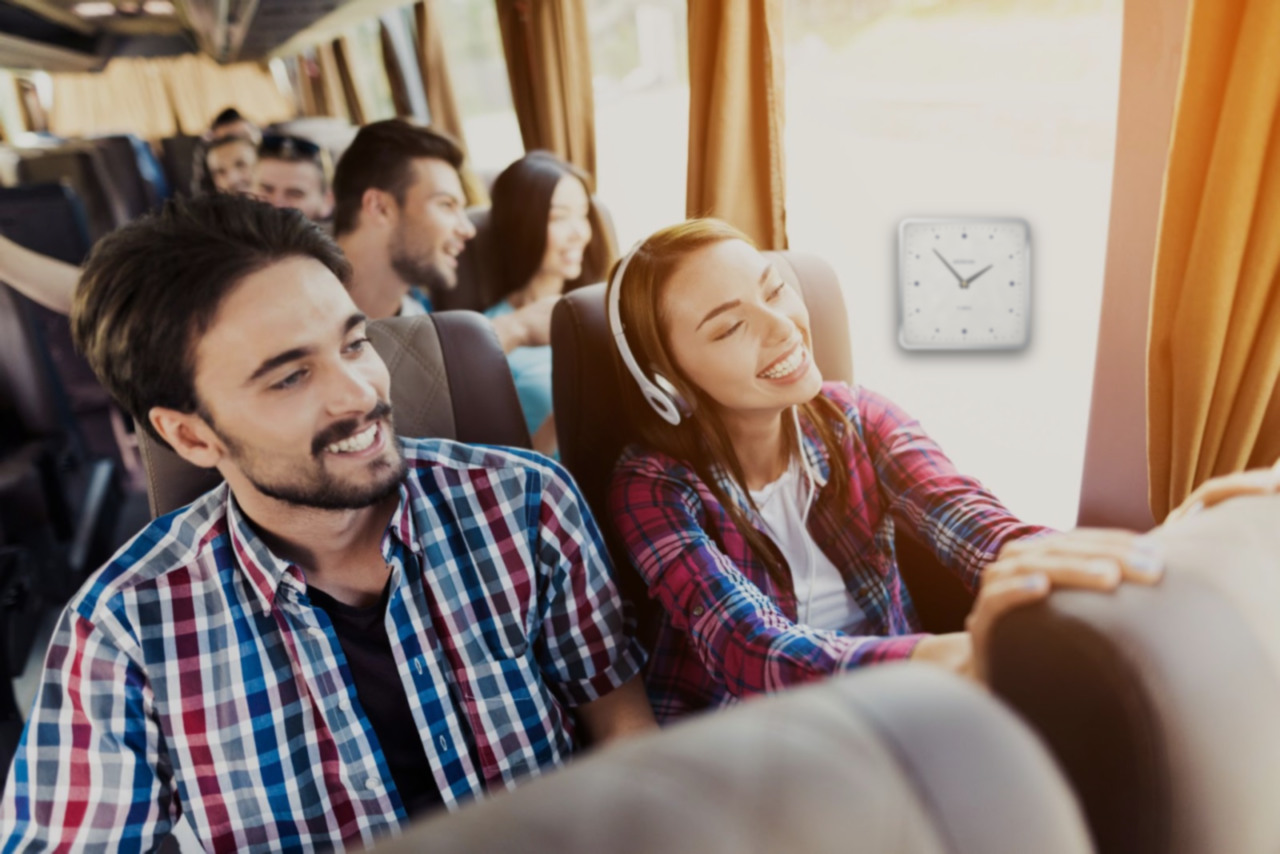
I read 1.53
